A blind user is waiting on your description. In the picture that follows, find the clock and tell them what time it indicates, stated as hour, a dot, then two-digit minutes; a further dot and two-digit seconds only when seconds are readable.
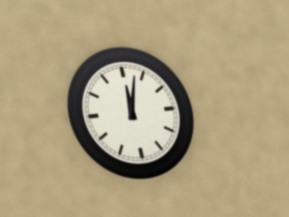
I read 12.03
